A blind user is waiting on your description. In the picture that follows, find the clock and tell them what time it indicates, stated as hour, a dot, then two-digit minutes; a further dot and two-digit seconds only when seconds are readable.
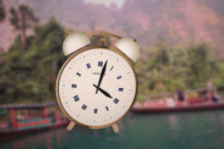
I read 4.02
